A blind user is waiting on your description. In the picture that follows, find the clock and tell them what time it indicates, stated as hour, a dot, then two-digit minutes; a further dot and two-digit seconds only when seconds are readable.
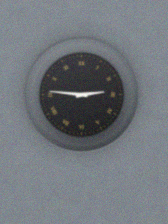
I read 2.46
